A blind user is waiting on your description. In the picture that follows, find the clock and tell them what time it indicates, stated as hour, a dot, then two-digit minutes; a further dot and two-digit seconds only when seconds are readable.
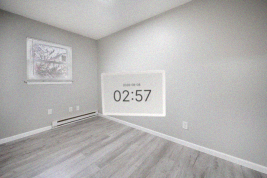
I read 2.57
